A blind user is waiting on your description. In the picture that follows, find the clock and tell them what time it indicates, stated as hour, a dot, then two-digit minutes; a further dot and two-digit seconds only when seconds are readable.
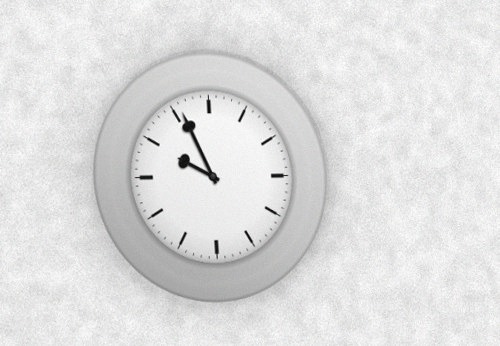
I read 9.56
